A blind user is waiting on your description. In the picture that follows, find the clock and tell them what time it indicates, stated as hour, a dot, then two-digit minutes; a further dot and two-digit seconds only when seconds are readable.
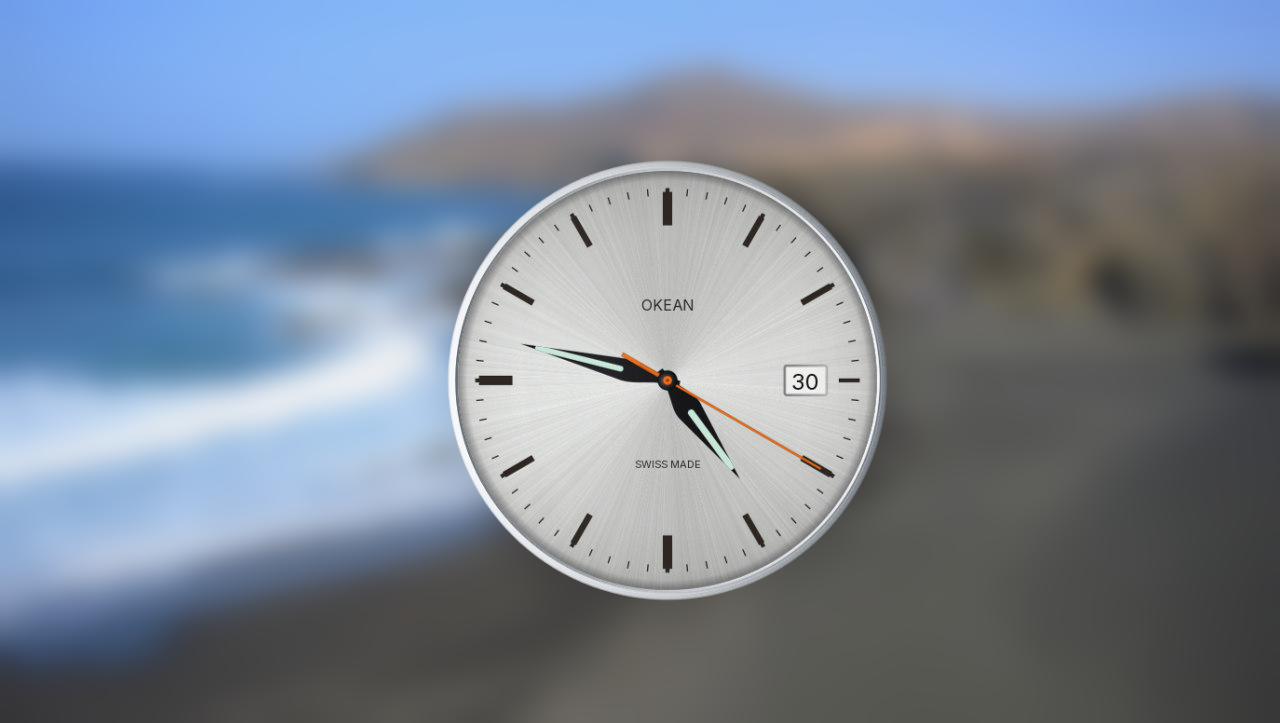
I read 4.47.20
